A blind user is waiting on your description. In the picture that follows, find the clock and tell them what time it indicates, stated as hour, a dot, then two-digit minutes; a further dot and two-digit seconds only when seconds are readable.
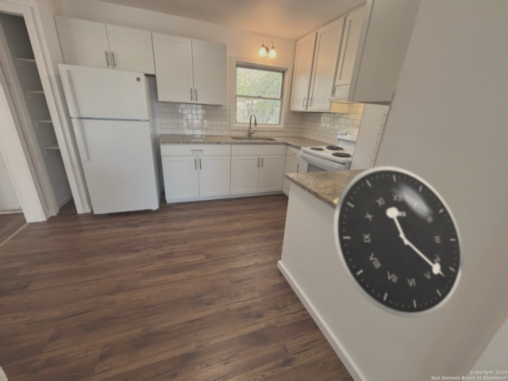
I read 11.22
